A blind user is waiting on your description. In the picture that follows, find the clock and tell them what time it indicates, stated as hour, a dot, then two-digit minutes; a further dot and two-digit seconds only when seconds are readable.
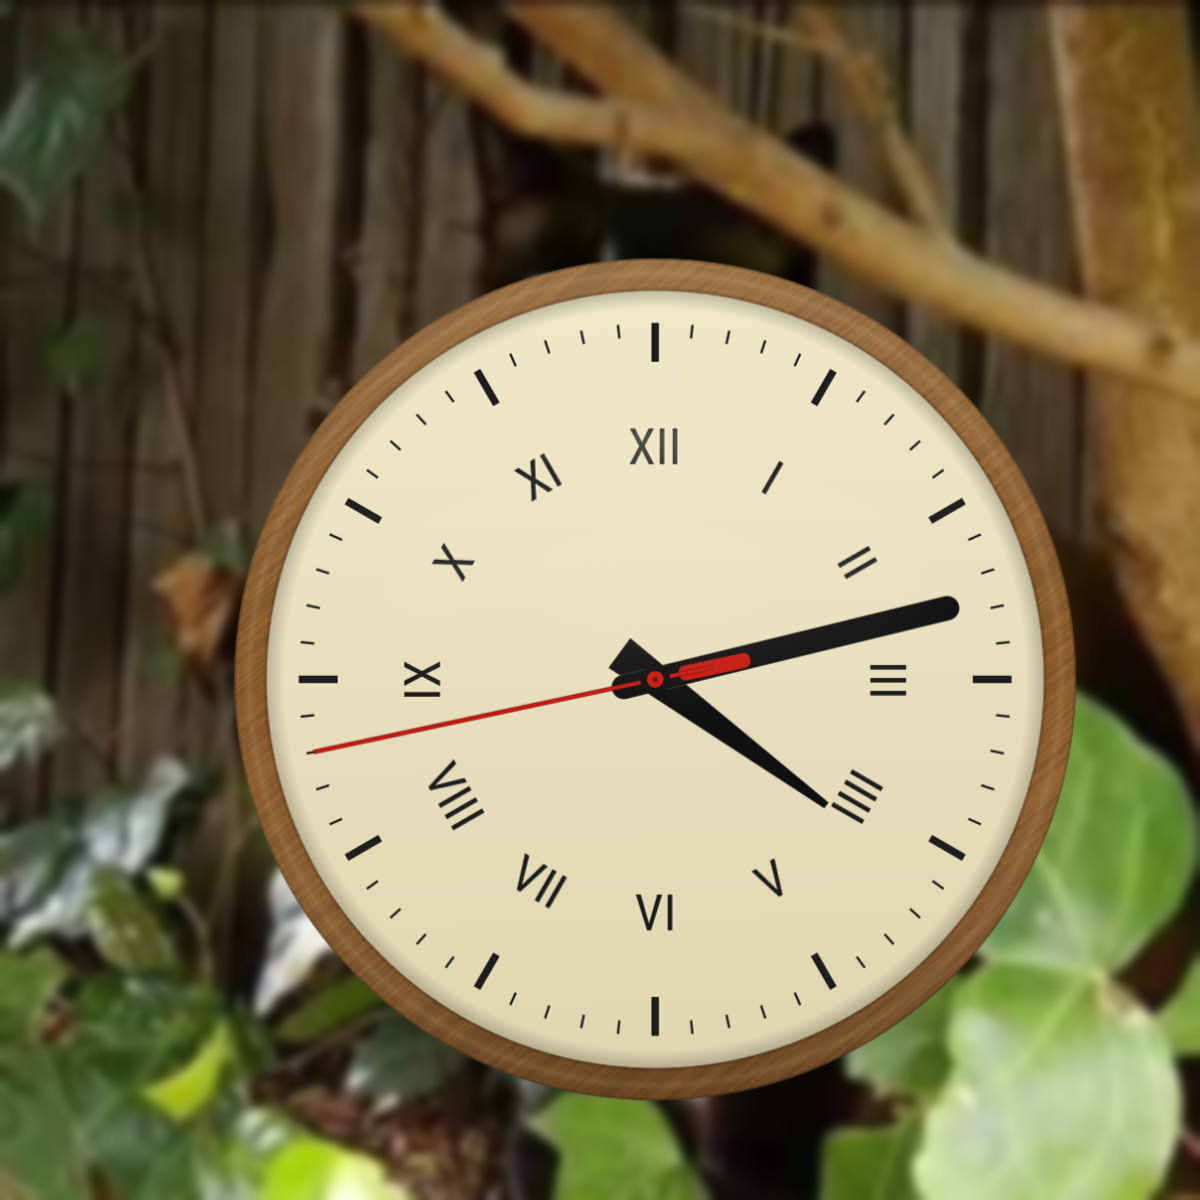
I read 4.12.43
